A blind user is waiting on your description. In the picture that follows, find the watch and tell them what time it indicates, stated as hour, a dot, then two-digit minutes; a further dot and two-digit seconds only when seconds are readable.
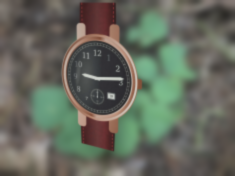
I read 9.14
